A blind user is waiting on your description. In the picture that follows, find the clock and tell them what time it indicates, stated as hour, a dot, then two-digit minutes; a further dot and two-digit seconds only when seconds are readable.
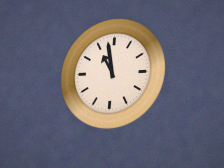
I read 10.58
